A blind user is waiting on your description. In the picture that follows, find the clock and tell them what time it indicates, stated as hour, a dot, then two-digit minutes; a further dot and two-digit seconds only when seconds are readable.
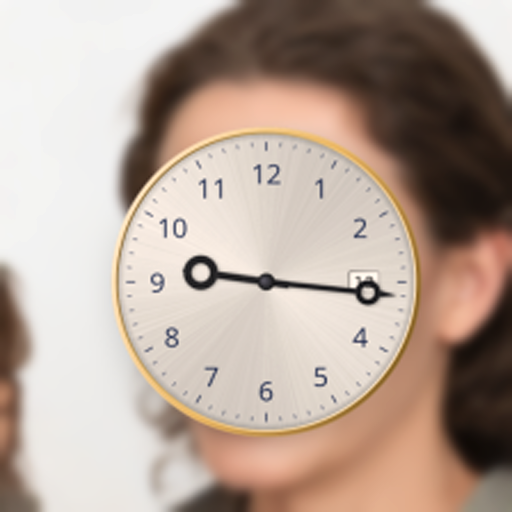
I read 9.16
